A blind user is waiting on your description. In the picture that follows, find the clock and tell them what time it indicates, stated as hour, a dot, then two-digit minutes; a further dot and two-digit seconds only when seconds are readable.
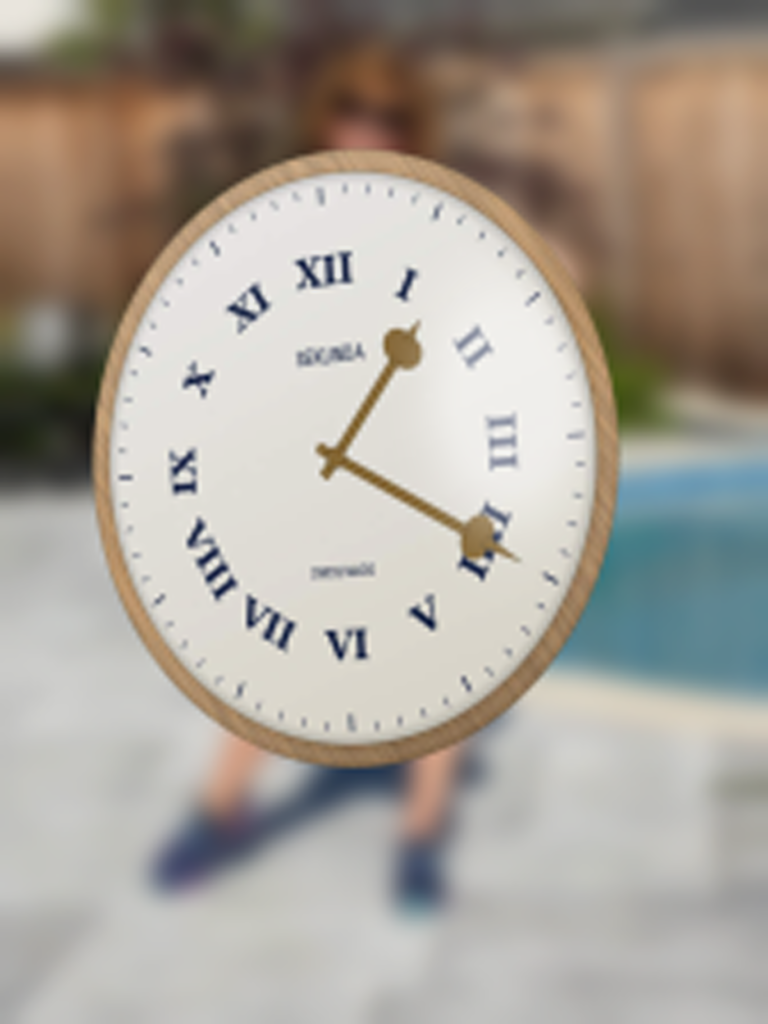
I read 1.20
